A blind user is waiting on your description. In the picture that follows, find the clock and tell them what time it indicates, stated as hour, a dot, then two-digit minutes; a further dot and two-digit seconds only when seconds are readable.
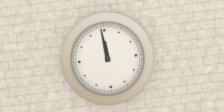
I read 11.59
